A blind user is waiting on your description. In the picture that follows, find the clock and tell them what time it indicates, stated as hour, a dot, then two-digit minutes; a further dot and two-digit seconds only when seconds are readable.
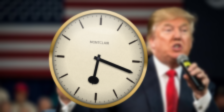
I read 6.18
